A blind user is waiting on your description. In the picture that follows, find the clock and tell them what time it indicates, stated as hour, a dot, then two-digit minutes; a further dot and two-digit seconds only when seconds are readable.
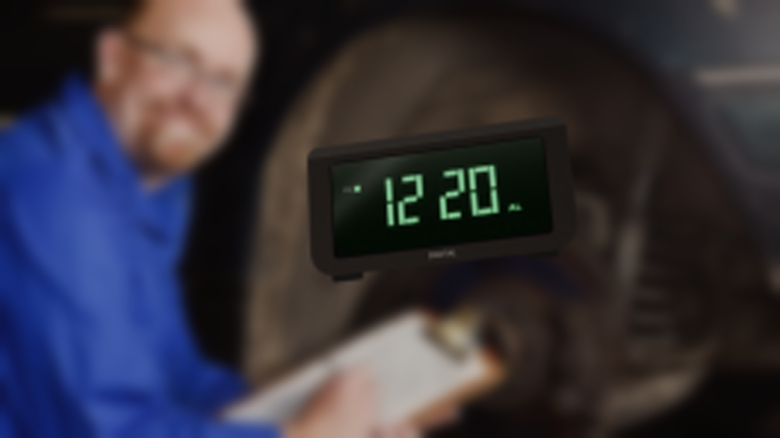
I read 12.20
